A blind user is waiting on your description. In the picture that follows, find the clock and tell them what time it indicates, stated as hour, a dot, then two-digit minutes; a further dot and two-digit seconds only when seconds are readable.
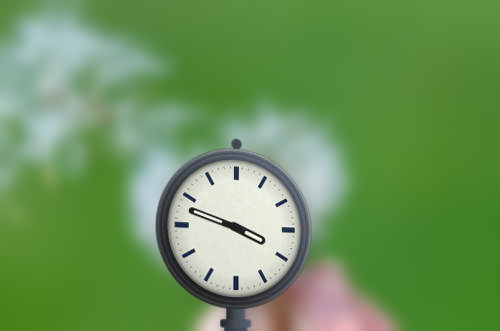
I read 3.48
